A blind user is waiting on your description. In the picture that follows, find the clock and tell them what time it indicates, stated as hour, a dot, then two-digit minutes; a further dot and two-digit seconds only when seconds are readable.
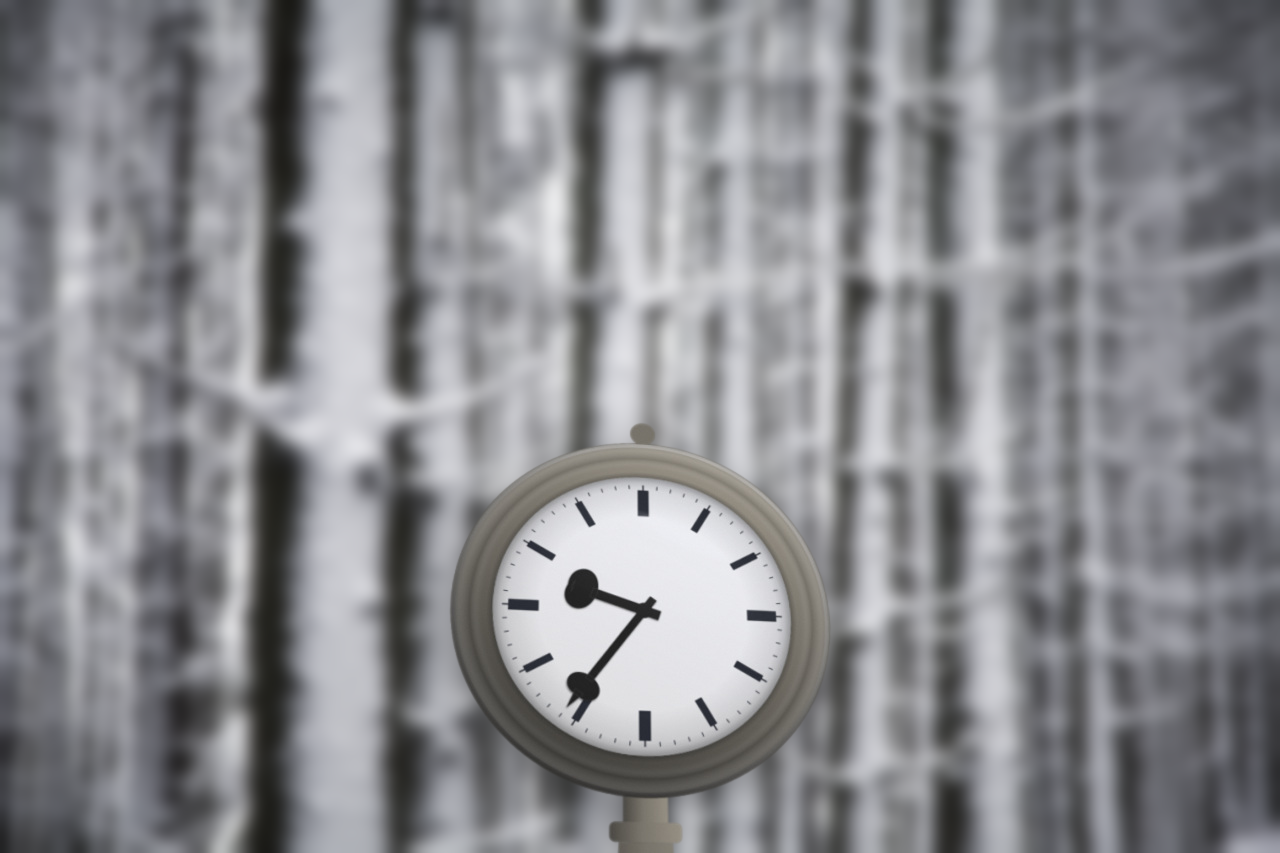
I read 9.36
